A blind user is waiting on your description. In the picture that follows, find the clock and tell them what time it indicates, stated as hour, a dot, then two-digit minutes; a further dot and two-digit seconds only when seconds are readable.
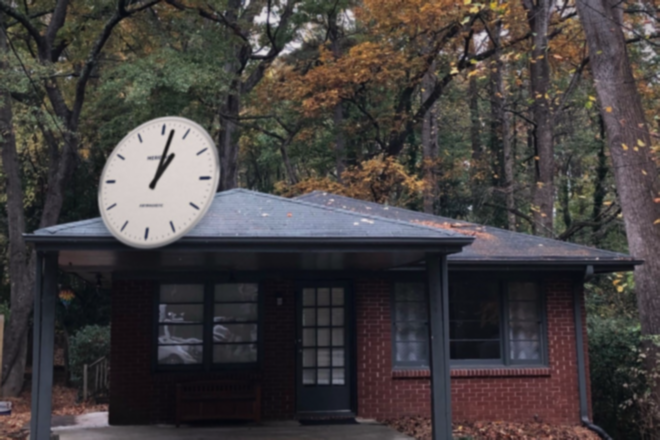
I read 1.02
